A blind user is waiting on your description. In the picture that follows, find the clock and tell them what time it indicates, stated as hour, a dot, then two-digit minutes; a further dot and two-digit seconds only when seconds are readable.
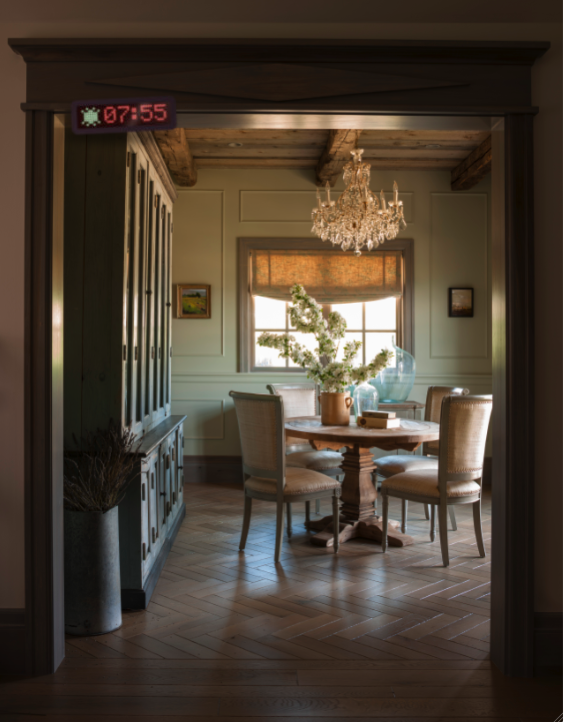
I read 7.55
